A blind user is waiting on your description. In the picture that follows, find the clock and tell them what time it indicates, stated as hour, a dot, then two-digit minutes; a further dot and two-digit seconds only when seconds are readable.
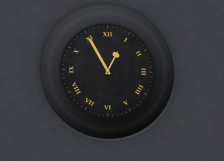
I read 12.55
